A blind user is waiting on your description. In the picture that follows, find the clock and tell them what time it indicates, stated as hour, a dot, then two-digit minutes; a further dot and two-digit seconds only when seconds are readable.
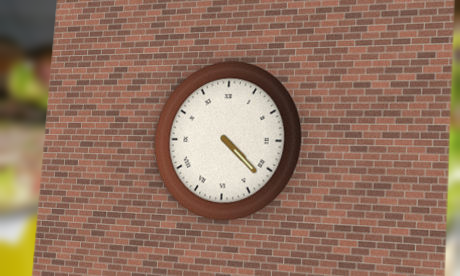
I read 4.22
